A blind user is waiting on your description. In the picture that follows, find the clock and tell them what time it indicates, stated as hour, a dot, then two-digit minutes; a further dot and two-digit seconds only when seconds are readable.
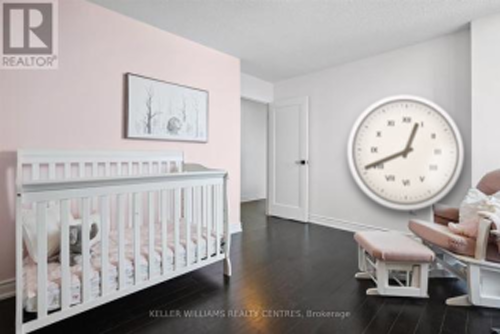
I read 12.41
